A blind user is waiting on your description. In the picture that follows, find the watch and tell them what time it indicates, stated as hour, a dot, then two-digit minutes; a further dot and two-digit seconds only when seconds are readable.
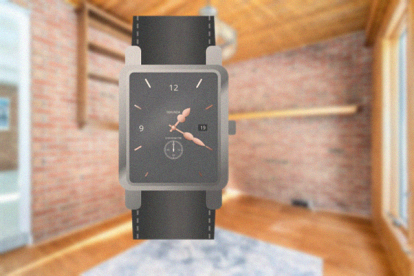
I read 1.20
